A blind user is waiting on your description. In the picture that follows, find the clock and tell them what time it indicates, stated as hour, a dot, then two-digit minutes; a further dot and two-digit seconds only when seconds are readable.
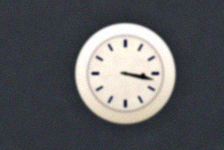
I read 3.17
